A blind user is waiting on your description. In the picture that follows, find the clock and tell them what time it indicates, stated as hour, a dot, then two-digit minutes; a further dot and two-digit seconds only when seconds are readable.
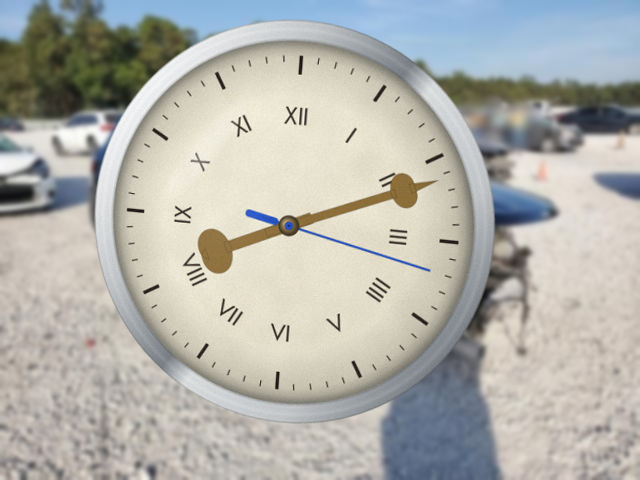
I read 8.11.17
